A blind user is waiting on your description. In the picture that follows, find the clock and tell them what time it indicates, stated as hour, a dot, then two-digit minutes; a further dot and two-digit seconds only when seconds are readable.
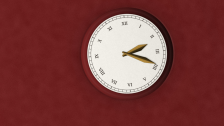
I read 2.19
